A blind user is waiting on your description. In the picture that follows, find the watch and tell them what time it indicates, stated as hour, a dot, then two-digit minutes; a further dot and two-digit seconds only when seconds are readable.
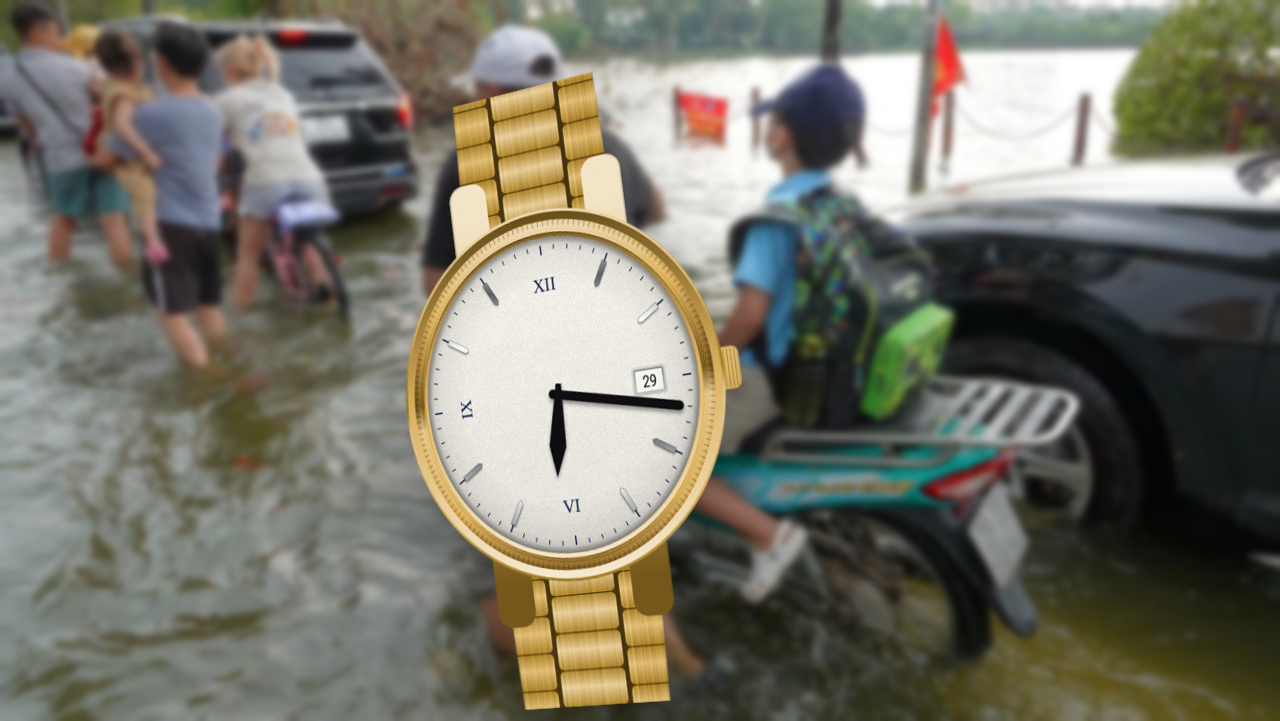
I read 6.17
